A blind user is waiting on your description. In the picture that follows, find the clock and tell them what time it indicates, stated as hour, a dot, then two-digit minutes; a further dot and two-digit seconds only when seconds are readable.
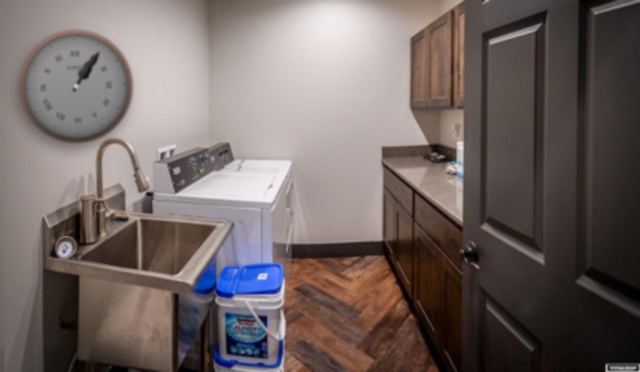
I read 1.06
